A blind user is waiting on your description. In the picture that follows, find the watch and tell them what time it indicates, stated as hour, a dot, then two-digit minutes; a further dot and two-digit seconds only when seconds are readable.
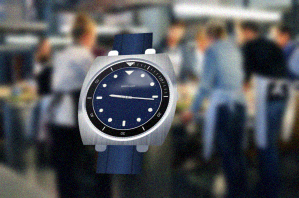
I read 9.16
